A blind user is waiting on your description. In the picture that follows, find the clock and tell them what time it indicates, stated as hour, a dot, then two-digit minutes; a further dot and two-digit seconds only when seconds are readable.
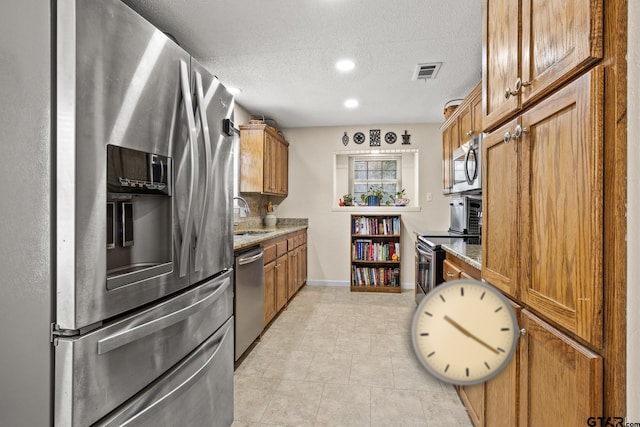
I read 10.21
